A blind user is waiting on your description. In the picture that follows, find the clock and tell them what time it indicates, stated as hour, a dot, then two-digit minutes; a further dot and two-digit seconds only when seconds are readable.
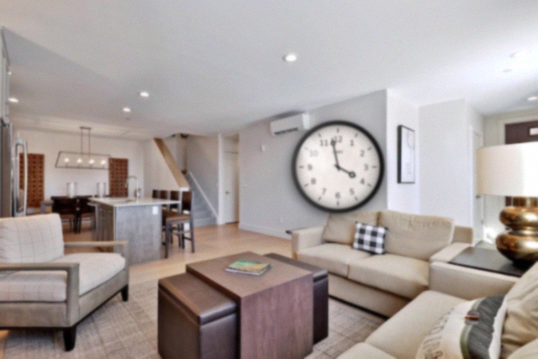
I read 3.58
